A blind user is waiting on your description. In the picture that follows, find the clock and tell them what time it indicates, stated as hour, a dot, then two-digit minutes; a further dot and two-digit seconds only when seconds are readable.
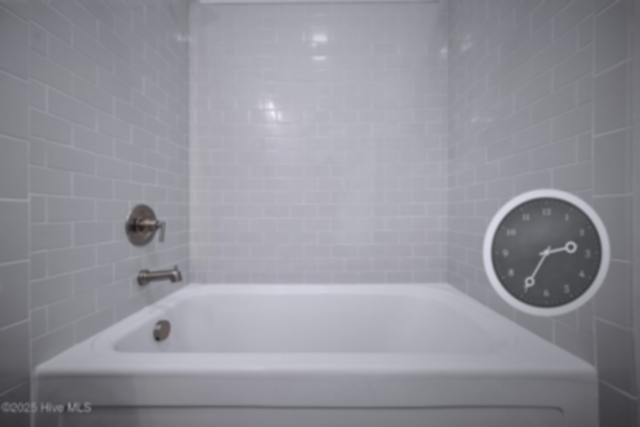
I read 2.35
